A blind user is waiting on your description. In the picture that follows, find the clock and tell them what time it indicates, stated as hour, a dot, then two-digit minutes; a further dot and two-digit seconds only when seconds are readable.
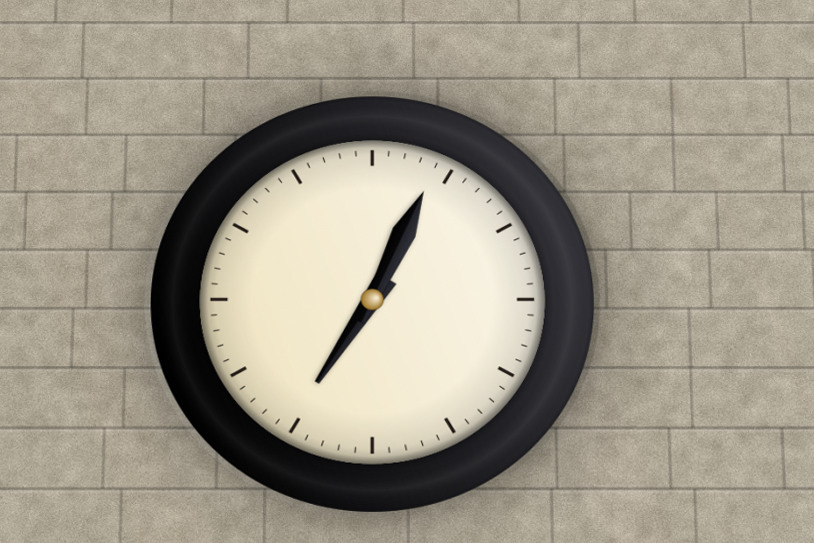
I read 7.04
